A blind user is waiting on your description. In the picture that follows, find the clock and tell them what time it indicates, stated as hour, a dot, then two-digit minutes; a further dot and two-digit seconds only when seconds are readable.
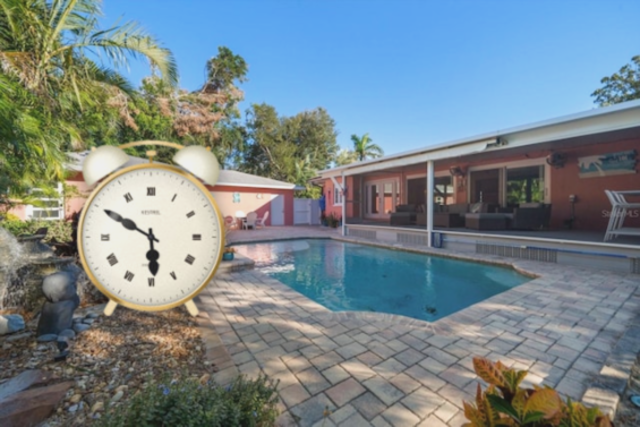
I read 5.50
